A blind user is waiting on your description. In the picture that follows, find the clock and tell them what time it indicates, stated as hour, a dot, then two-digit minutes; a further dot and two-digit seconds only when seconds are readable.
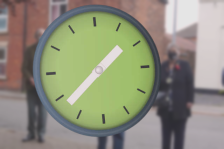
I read 1.38
